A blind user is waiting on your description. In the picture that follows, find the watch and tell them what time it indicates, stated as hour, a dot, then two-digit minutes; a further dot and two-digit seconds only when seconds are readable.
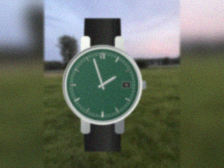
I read 1.57
